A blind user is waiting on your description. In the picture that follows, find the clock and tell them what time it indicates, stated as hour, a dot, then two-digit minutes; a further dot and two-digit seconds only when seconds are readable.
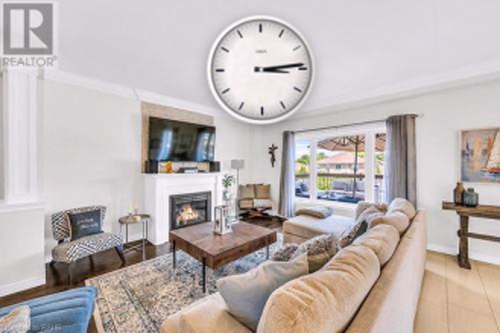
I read 3.14
